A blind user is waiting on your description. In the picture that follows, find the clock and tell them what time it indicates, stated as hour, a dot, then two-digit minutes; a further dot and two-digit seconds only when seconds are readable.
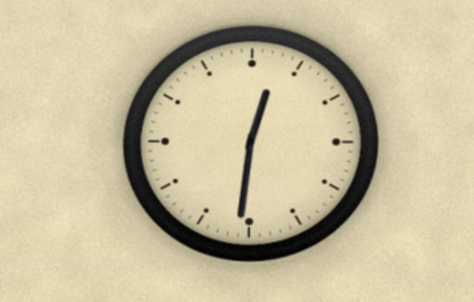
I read 12.31
